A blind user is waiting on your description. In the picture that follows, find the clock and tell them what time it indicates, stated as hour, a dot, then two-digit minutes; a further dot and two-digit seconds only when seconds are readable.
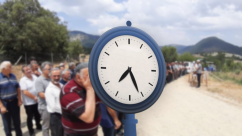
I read 7.26
